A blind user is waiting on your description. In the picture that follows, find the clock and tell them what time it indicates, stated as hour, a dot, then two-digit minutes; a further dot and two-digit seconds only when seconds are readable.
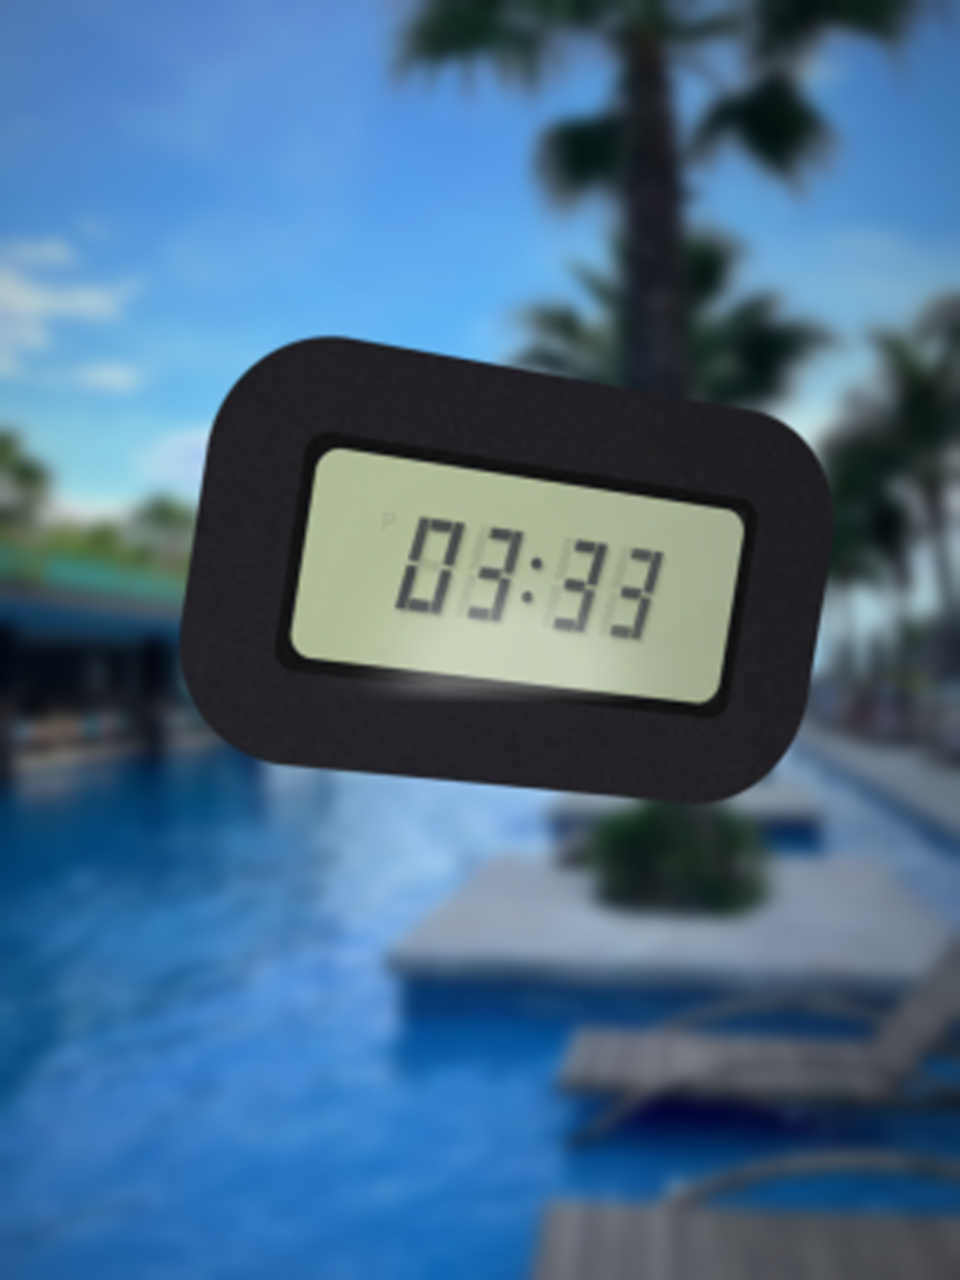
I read 3.33
